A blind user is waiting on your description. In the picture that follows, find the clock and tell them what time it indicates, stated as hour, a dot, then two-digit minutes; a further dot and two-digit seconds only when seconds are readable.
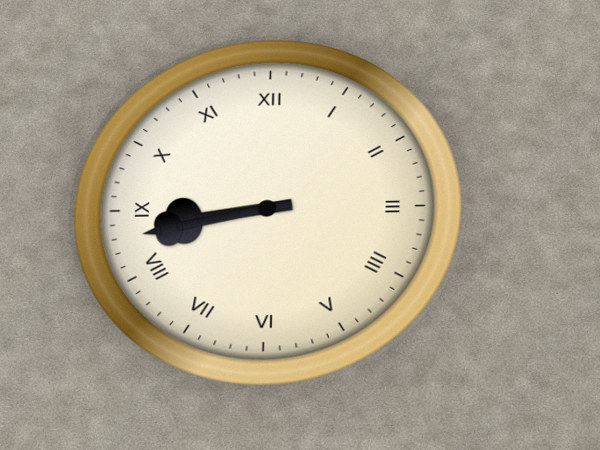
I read 8.43
